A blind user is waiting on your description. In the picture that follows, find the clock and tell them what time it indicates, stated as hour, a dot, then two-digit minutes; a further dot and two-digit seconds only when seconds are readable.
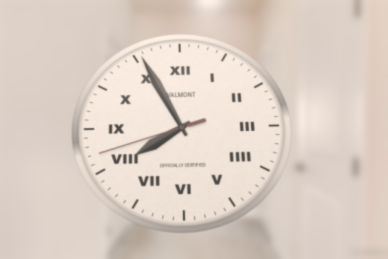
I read 7.55.42
